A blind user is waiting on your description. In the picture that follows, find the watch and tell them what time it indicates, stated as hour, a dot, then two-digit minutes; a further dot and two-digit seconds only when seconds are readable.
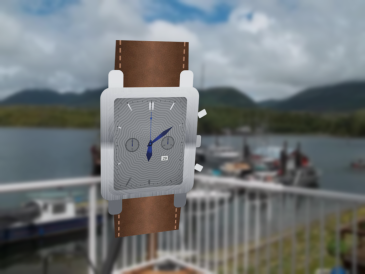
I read 6.09
